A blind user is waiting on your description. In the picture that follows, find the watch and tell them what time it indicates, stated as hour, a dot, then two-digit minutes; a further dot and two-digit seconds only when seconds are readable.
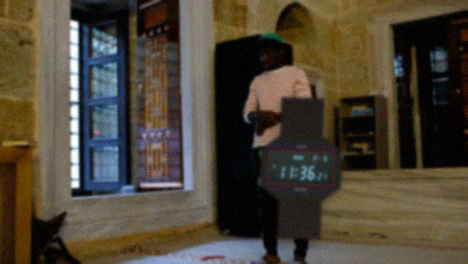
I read 11.36
